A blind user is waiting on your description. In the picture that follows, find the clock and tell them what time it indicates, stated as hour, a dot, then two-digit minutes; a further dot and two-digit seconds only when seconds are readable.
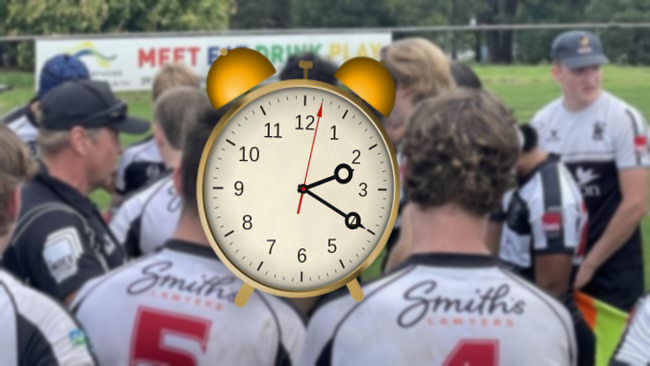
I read 2.20.02
